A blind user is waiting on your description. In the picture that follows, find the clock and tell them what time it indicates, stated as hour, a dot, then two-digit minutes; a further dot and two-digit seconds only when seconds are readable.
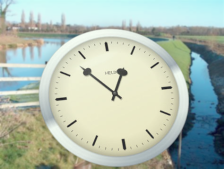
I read 12.53
